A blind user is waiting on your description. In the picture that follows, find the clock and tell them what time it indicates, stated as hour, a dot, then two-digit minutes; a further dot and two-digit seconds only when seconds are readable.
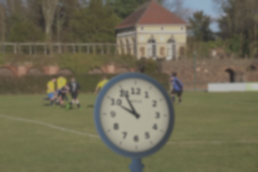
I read 9.55
